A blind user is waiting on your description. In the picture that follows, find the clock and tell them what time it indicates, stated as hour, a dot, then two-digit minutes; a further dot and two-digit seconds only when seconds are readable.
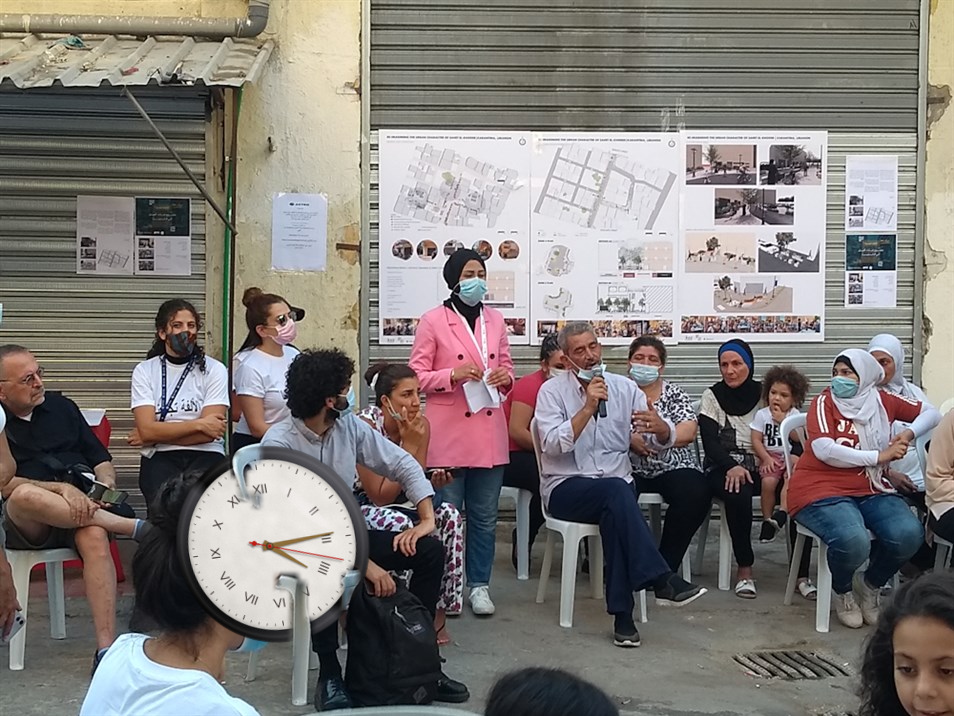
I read 4.14.18
